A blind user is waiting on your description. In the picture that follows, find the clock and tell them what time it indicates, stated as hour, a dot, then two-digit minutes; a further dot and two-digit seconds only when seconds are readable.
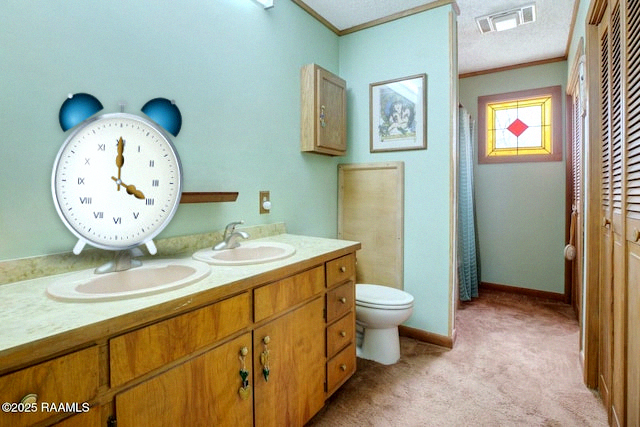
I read 4.00
